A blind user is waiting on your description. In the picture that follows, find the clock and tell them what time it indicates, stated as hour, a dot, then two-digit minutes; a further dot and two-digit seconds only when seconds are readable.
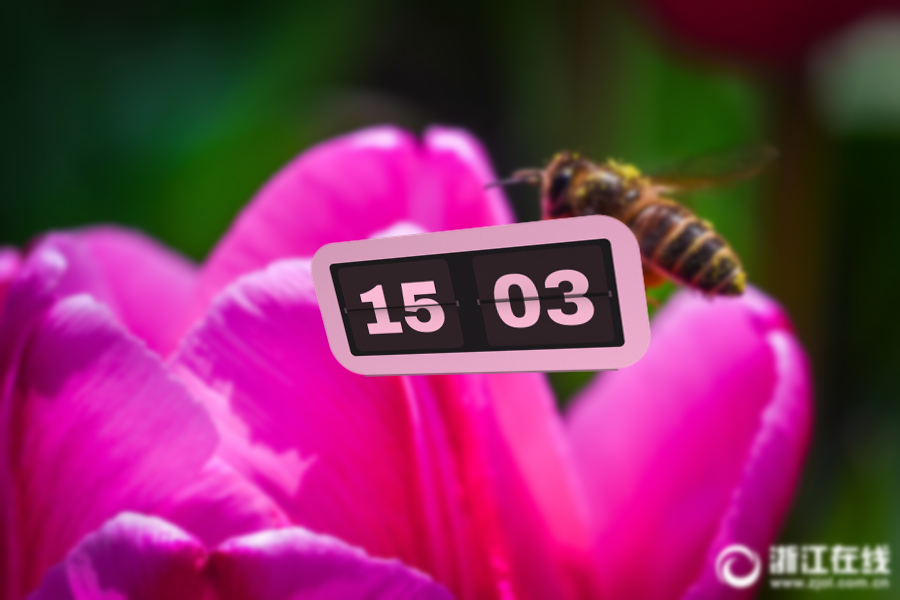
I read 15.03
